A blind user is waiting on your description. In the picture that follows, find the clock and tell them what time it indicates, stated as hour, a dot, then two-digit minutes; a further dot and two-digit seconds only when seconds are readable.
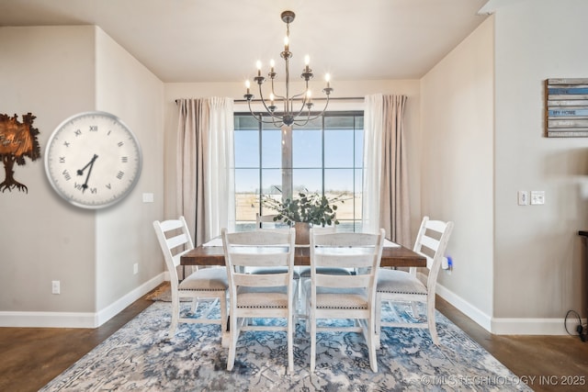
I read 7.33
